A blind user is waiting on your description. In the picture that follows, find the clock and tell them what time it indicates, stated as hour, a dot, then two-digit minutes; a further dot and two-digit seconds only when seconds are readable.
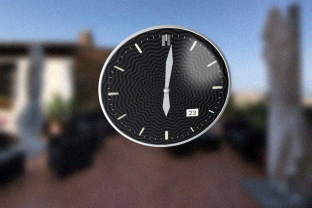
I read 6.01
